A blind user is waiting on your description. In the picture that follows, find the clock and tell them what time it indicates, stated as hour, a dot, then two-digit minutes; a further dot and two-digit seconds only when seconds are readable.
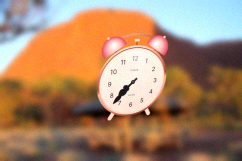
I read 7.37
